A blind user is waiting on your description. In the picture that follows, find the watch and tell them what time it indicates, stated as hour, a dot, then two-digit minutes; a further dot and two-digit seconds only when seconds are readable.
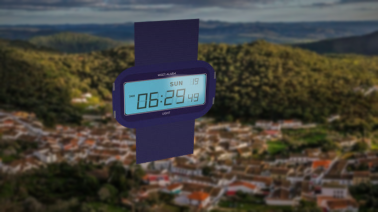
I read 6.29.49
